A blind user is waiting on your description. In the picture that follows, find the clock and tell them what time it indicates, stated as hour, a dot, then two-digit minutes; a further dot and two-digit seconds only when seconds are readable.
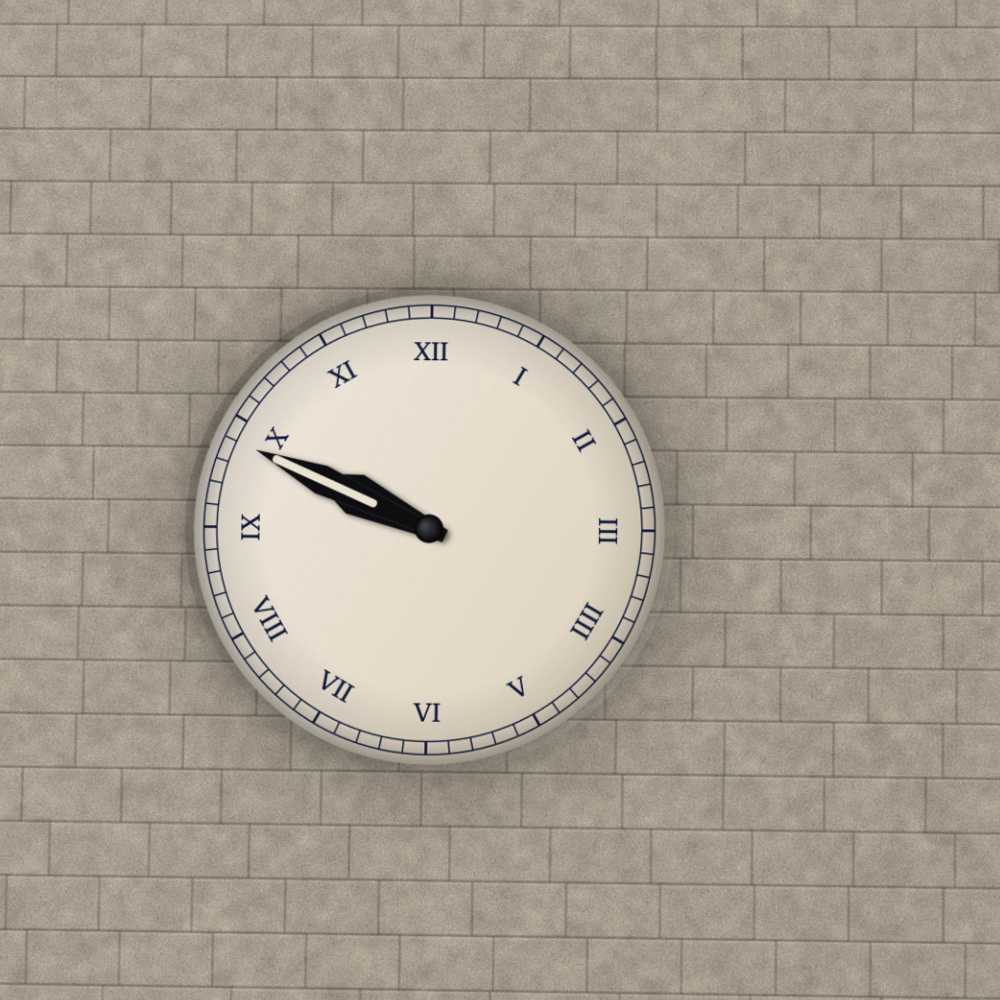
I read 9.49
